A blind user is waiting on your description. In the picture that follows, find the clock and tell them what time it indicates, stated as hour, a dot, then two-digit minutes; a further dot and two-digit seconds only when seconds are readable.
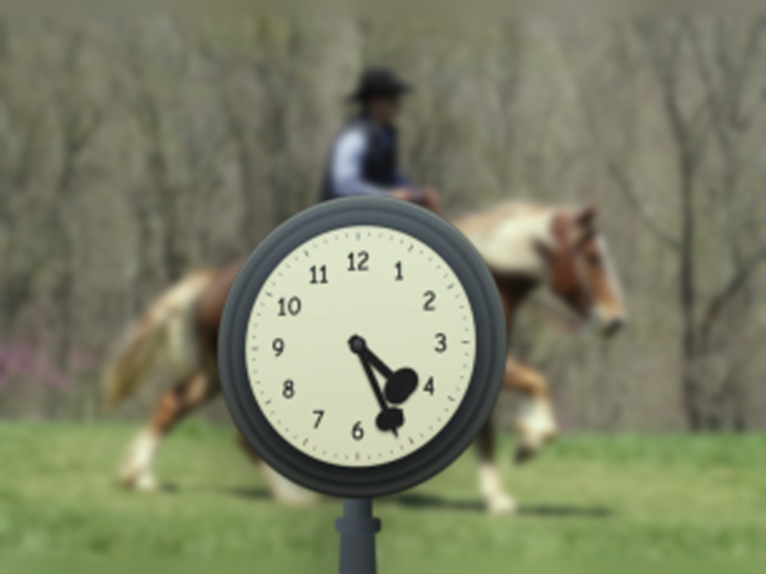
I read 4.26
